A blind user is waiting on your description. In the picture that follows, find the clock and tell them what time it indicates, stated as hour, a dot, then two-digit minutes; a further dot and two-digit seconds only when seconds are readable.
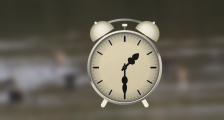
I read 1.30
